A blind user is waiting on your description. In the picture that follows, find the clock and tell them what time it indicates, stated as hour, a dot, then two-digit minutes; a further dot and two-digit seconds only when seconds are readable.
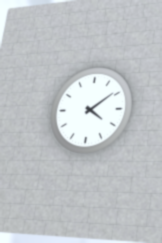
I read 4.09
